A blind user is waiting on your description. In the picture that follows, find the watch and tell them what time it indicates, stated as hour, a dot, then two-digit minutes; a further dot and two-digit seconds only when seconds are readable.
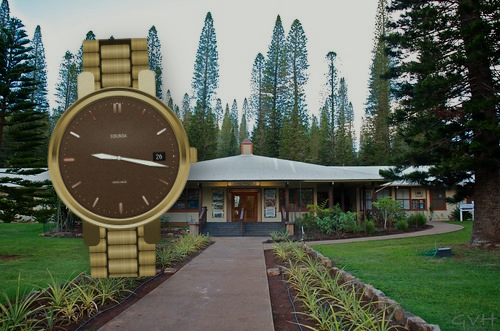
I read 9.17
